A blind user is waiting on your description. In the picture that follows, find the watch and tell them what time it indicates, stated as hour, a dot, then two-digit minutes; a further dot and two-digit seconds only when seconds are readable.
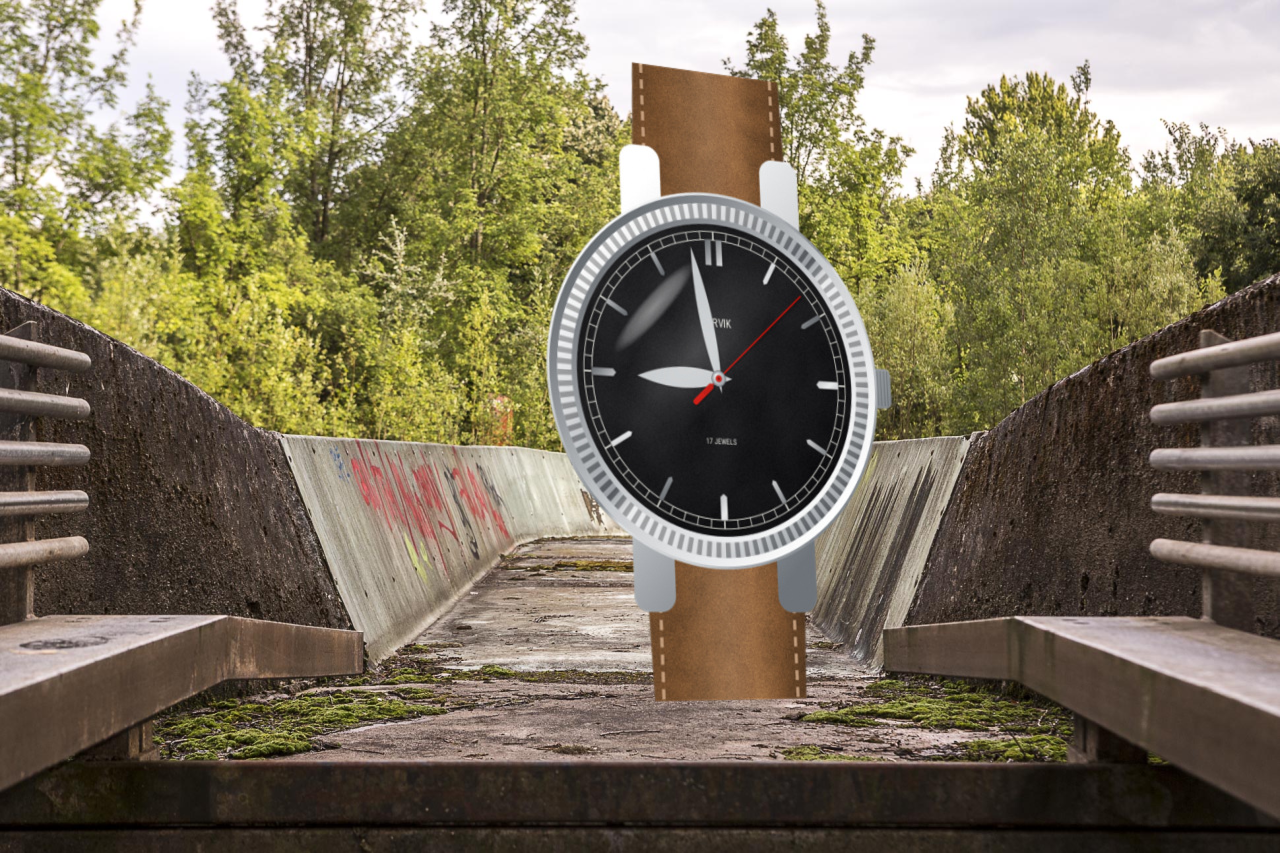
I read 8.58.08
